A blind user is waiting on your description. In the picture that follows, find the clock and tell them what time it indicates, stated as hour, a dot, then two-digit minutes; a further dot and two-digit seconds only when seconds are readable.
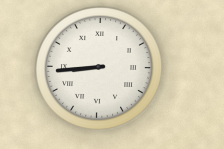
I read 8.44
